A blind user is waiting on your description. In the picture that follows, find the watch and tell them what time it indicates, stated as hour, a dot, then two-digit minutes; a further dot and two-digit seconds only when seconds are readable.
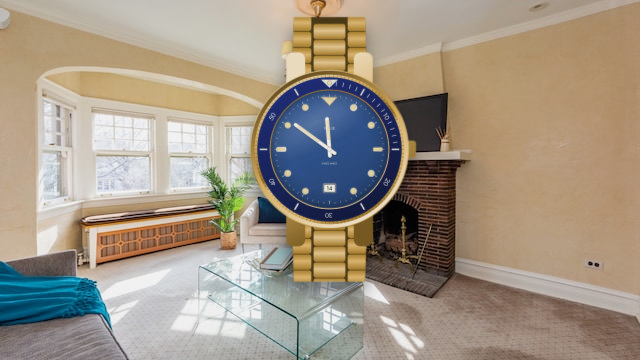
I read 11.51
